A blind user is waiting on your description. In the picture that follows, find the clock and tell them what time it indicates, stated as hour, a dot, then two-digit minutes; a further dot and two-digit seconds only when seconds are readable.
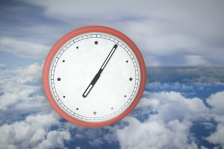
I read 7.05
